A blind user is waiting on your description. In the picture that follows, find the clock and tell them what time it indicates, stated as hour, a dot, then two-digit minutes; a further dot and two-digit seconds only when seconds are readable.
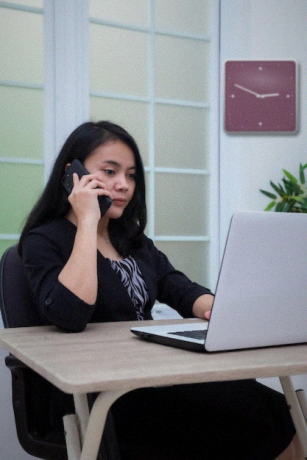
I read 2.49
